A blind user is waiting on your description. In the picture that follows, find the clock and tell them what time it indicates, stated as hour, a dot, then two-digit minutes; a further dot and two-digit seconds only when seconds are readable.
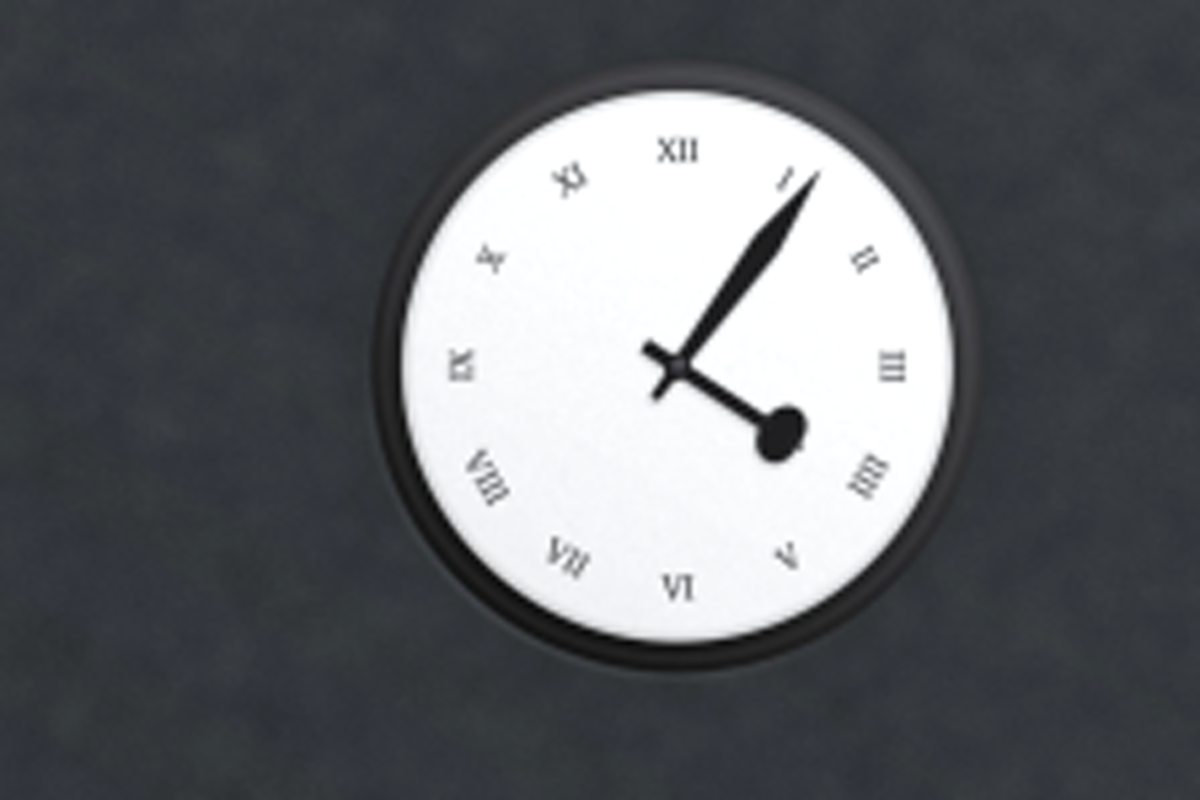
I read 4.06
